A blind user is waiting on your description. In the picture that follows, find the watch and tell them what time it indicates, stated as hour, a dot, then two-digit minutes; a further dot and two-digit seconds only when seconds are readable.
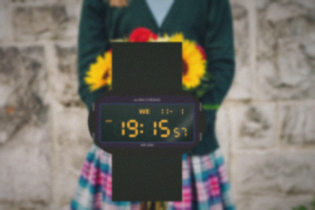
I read 19.15
